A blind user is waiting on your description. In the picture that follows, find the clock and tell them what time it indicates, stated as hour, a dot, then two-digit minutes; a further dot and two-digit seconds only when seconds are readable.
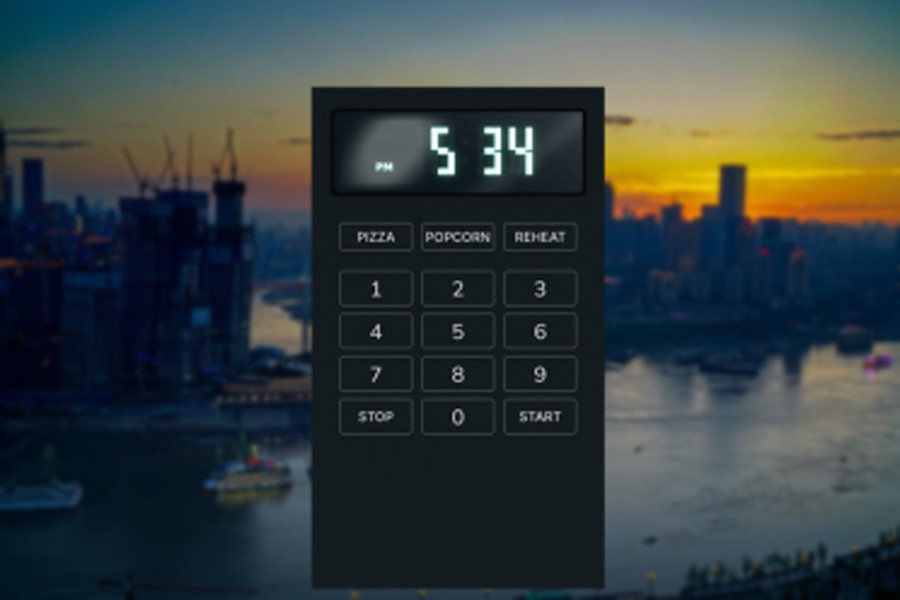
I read 5.34
